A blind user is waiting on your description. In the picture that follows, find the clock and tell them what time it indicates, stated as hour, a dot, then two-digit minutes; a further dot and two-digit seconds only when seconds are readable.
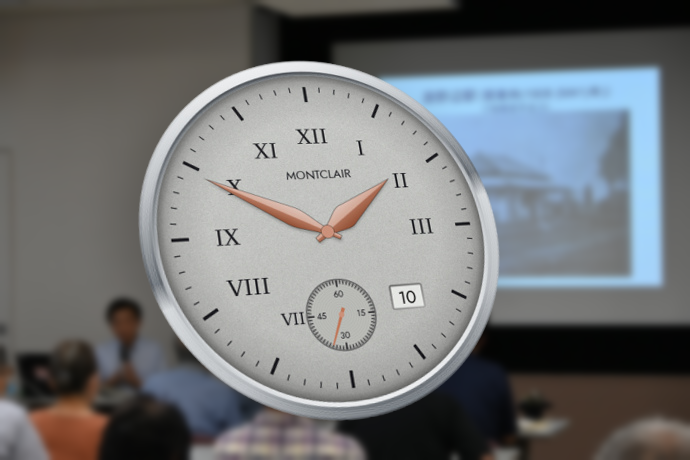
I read 1.49.34
